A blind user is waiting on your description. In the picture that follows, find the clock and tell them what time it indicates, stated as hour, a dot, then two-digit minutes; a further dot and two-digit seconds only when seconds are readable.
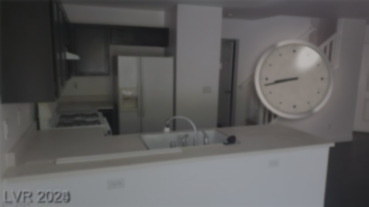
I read 8.43
